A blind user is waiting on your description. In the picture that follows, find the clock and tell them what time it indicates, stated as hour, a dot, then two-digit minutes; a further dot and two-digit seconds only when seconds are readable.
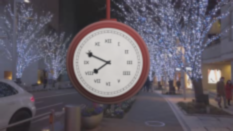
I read 7.49
